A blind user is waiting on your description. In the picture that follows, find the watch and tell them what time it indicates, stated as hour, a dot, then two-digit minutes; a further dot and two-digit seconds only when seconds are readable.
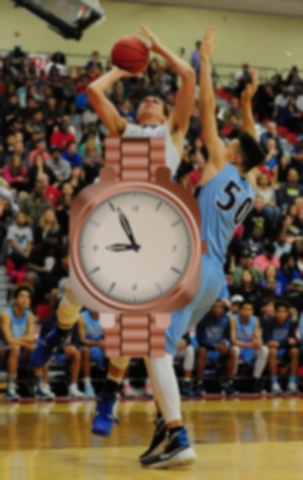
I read 8.56
